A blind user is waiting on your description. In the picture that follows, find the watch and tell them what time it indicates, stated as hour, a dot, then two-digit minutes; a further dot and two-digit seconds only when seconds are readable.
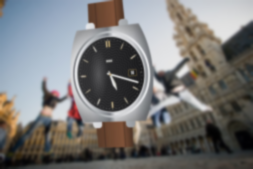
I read 5.18
